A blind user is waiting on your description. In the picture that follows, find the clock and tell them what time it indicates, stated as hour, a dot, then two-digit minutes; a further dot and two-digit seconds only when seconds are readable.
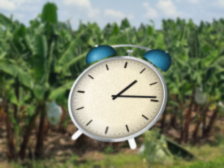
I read 1.14
